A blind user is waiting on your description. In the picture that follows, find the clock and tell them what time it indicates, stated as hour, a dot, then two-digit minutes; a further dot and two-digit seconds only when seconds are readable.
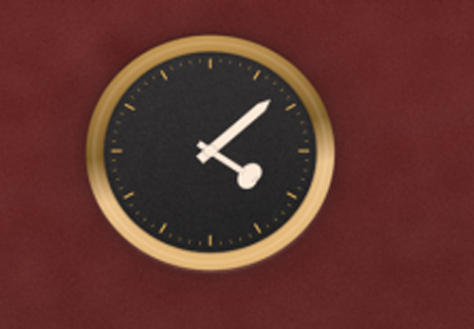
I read 4.08
